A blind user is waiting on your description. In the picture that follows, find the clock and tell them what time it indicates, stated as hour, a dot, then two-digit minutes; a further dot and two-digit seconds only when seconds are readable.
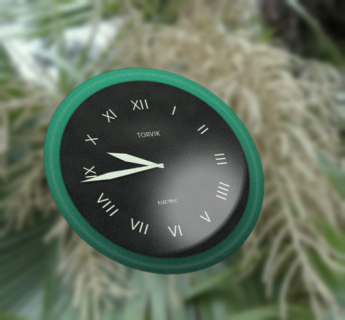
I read 9.44
